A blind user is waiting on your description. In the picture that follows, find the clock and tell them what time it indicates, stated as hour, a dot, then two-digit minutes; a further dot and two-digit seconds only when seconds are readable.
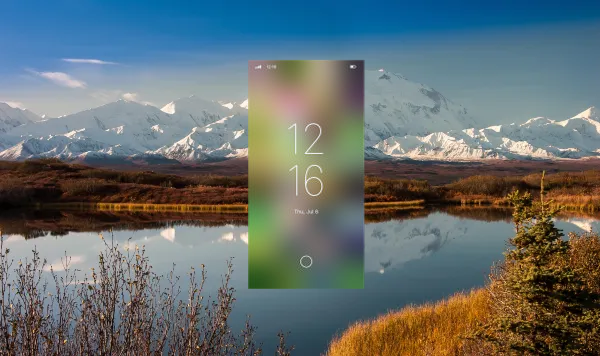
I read 12.16
